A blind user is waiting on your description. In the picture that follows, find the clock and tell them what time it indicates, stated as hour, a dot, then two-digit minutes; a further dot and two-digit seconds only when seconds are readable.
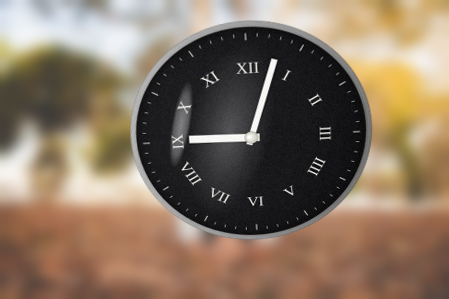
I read 9.03
